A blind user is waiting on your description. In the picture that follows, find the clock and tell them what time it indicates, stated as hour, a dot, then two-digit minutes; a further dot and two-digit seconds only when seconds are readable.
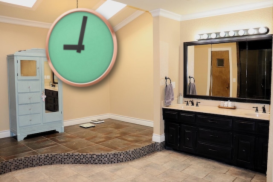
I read 9.02
